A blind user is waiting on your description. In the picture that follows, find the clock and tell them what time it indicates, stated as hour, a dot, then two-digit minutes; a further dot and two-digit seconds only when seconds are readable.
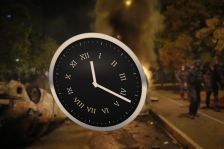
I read 12.22
